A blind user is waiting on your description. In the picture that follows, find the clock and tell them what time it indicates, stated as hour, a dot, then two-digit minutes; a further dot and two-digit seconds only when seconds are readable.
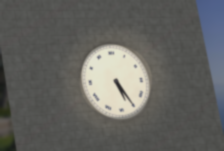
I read 5.25
